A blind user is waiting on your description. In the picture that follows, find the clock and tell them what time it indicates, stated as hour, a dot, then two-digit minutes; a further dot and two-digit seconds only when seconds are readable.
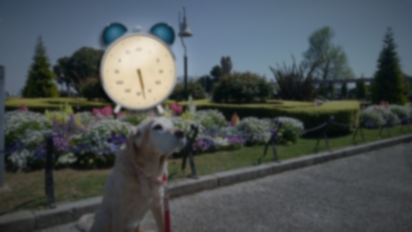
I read 5.28
